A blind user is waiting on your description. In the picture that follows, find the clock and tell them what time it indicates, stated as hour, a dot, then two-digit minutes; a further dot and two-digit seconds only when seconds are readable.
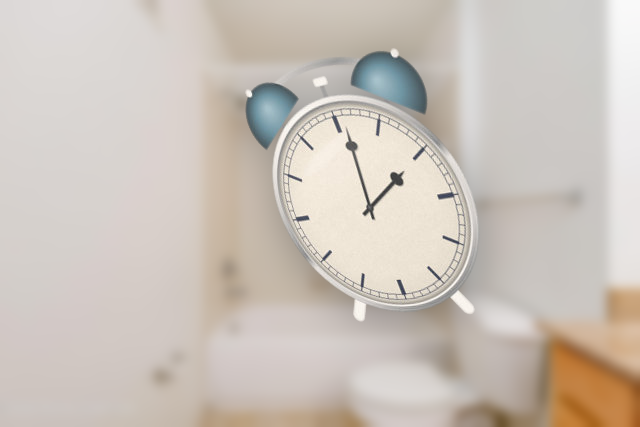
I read 2.01
